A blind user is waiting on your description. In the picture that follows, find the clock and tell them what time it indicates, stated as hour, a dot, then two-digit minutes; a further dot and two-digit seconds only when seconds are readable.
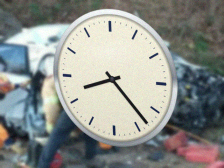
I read 8.23
